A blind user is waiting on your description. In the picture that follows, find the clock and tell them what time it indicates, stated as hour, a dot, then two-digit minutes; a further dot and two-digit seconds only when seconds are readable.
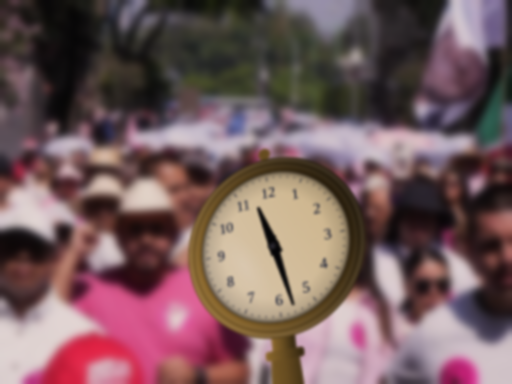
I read 11.28
